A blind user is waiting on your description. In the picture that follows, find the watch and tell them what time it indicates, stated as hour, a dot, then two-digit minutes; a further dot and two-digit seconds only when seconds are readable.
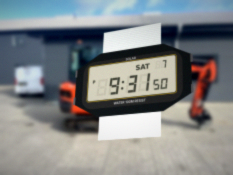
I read 9.31.50
